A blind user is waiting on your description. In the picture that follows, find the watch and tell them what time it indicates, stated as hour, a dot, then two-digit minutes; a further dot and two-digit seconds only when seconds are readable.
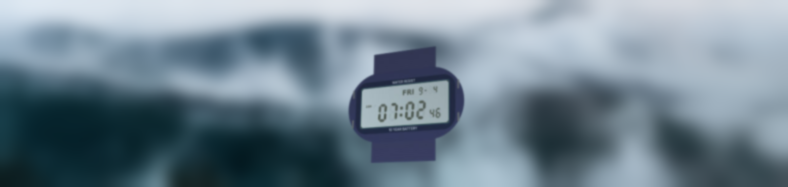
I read 7.02
